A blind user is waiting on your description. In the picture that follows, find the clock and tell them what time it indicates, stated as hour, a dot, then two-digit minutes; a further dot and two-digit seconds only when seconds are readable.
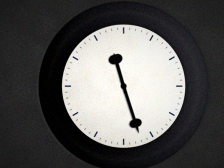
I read 11.27
